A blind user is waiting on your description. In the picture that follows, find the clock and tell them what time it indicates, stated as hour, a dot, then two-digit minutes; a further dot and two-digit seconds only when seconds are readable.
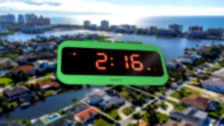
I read 2.16
